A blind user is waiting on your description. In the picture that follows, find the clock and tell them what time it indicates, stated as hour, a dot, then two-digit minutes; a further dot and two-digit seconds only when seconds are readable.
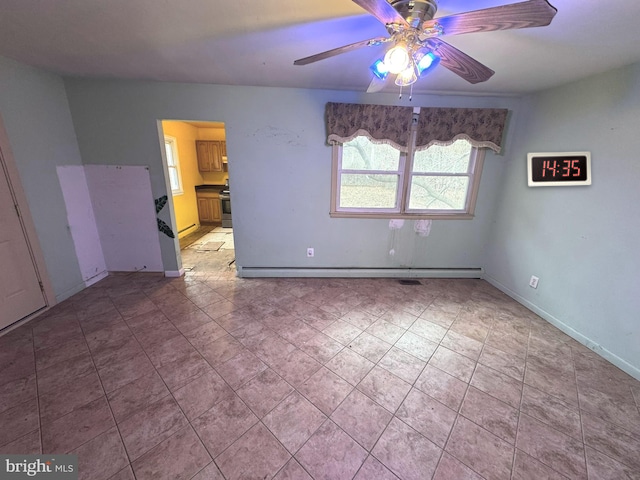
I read 14.35
